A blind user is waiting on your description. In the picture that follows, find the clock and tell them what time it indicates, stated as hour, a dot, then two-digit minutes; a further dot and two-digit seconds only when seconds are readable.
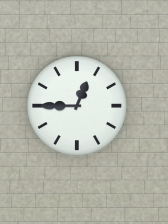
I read 12.45
